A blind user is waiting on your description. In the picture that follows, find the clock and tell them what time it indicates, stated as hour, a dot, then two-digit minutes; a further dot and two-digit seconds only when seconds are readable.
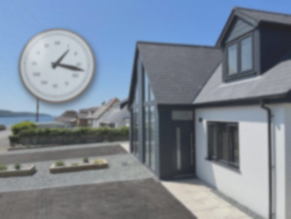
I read 1.17
